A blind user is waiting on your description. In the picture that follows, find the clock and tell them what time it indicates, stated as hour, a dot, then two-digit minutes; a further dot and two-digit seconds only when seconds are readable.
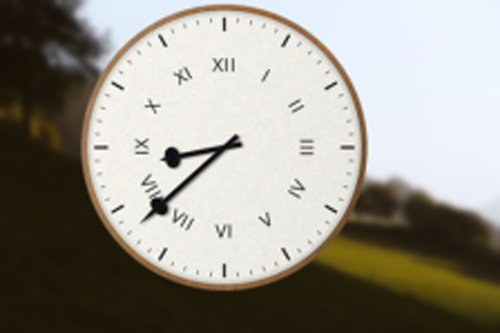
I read 8.38
